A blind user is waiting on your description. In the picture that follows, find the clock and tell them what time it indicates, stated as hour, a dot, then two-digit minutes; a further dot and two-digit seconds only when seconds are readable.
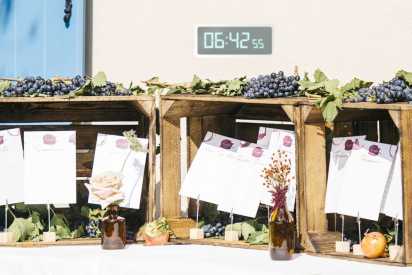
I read 6.42.55
